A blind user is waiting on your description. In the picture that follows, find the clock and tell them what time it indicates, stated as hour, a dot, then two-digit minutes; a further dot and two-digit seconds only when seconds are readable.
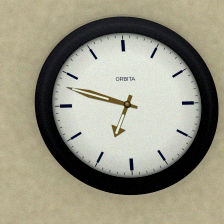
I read 6.48
